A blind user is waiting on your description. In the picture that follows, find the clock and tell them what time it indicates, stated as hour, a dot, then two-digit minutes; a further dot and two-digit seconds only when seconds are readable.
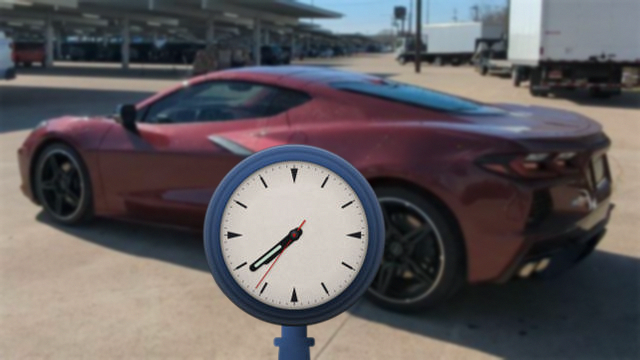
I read 7.38.36
